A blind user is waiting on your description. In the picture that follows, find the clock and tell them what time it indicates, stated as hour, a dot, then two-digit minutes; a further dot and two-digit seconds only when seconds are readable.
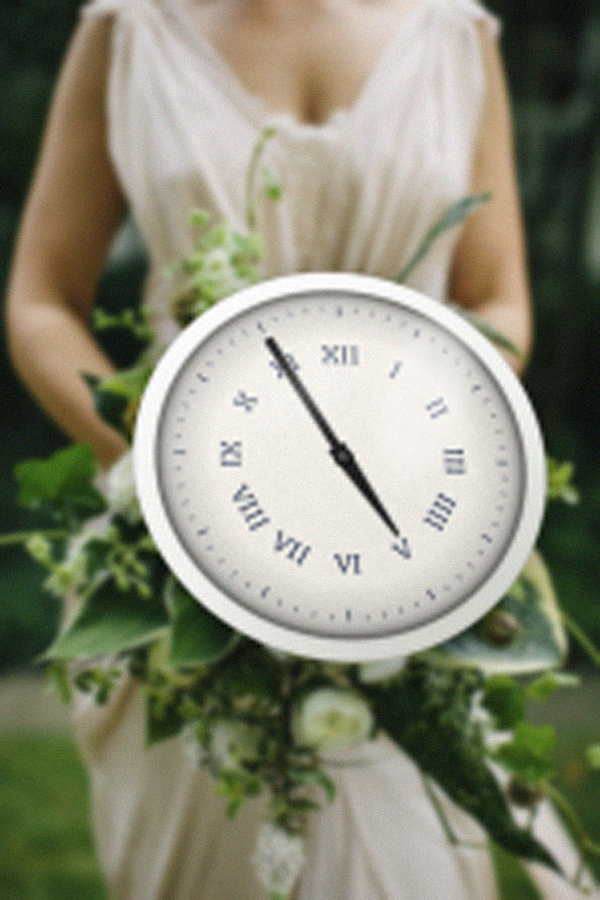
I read 4.55
